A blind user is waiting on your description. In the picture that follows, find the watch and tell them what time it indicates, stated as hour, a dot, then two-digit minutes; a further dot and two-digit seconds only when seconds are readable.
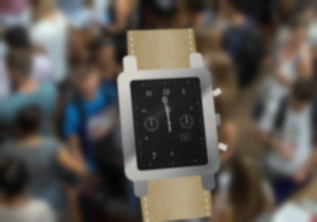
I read 11.59
